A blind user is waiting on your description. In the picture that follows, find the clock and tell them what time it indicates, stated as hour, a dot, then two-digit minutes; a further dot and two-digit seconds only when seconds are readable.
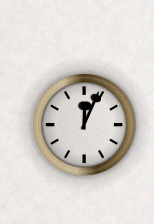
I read 12.04
